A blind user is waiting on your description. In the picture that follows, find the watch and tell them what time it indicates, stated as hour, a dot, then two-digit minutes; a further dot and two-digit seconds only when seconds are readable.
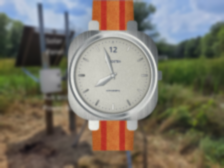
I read 7.57
